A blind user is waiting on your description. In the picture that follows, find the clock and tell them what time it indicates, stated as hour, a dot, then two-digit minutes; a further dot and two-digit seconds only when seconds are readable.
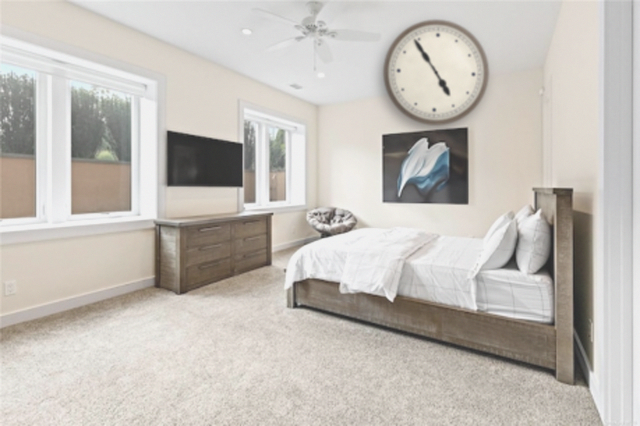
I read 4.54
